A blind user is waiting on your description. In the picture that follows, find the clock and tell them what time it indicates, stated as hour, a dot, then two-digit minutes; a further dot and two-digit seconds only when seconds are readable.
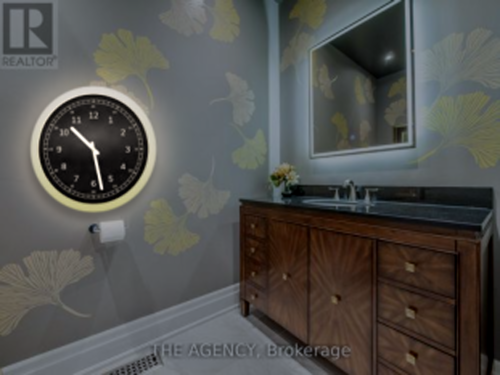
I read 10.28
